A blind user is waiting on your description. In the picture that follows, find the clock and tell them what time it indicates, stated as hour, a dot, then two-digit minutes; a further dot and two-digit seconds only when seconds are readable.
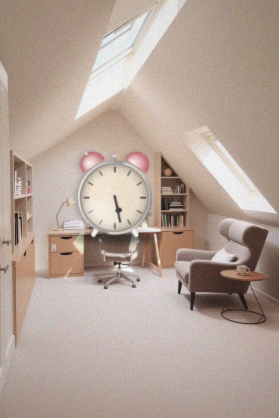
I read 5.28
